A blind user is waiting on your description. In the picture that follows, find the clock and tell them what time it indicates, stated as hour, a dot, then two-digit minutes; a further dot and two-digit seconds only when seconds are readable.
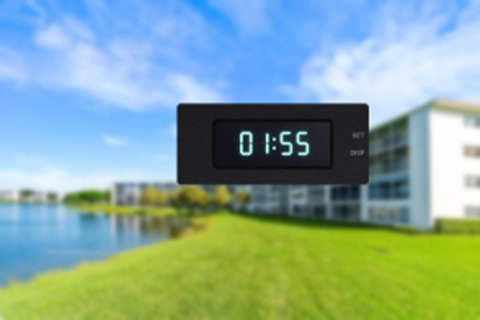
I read 1.55
